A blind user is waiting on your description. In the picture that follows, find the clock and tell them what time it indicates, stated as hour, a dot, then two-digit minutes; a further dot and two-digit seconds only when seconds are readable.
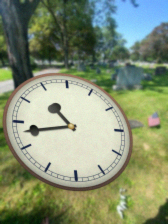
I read 10.43
